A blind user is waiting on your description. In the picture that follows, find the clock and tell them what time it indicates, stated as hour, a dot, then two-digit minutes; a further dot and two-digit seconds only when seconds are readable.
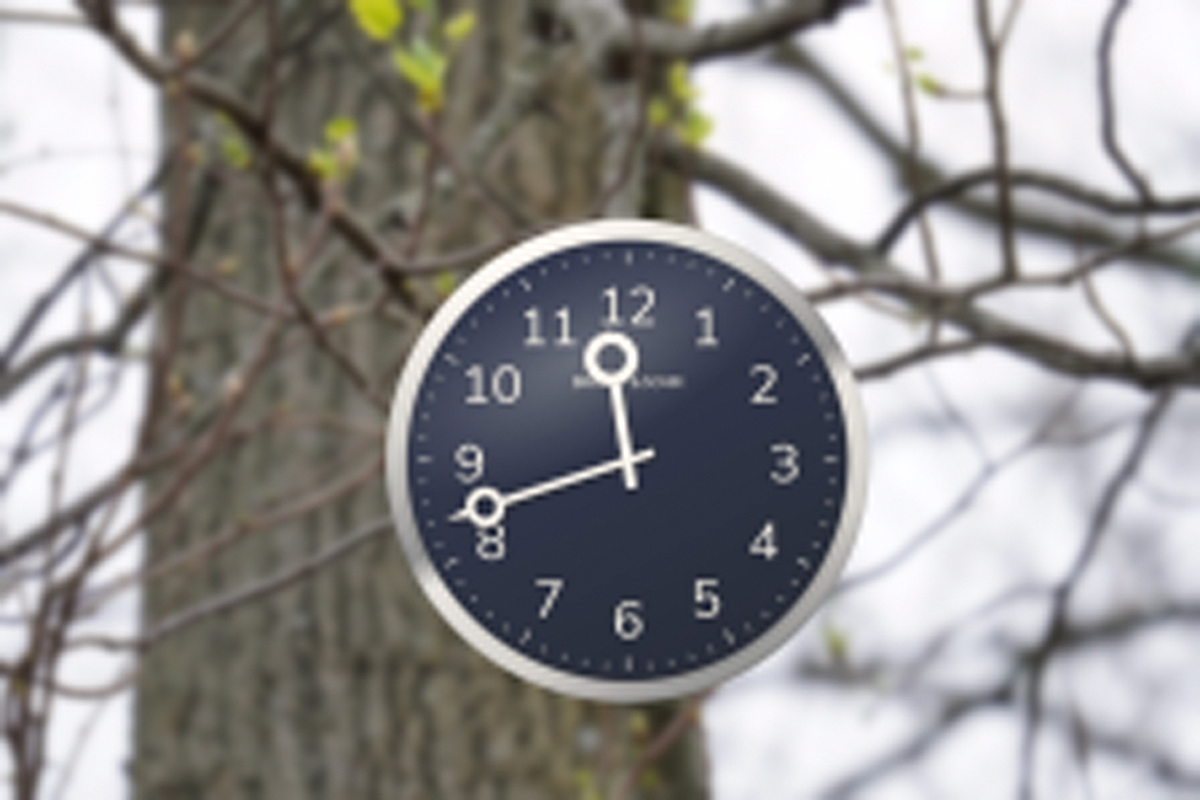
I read 11.42
